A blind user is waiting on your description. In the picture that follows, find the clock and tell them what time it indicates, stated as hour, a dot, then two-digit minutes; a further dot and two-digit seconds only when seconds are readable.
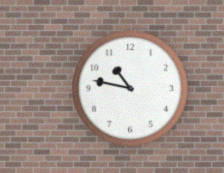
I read 10.47
